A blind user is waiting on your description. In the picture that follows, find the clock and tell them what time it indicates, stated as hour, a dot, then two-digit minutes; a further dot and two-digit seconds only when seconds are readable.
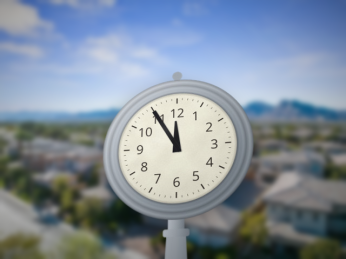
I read 11.55
